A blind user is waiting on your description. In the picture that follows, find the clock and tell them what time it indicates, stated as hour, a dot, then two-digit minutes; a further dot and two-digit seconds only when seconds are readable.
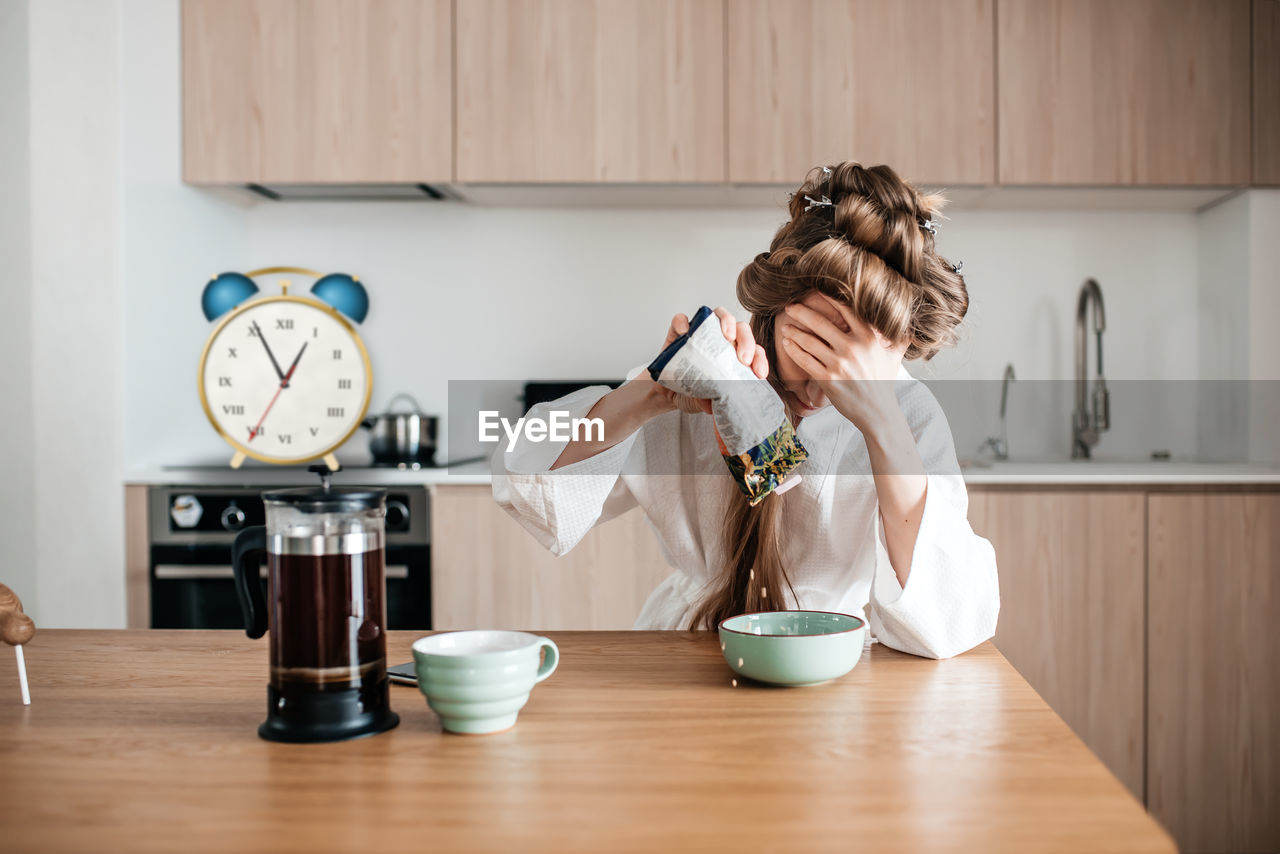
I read 12.55.35
